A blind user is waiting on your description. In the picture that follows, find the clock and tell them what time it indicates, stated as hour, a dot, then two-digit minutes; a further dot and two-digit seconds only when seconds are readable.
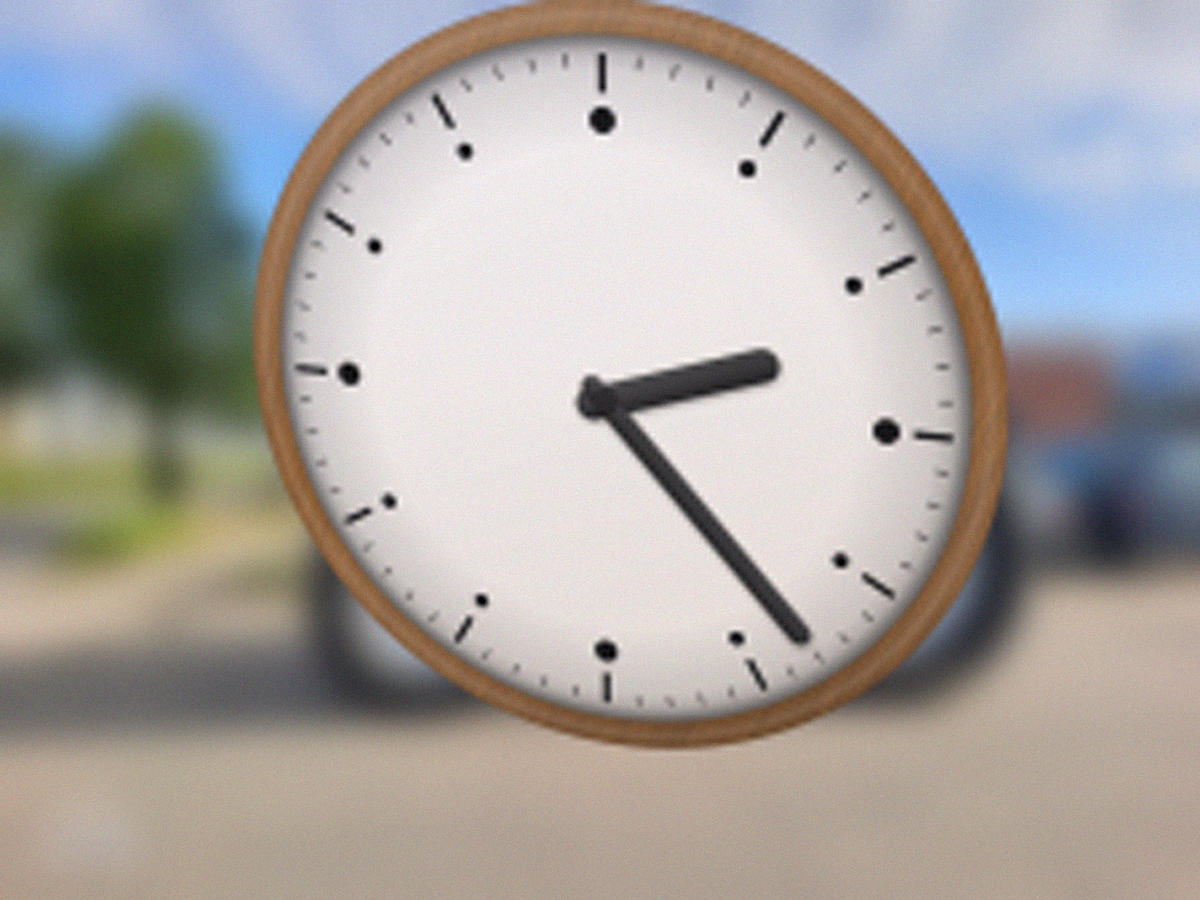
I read 2.23
